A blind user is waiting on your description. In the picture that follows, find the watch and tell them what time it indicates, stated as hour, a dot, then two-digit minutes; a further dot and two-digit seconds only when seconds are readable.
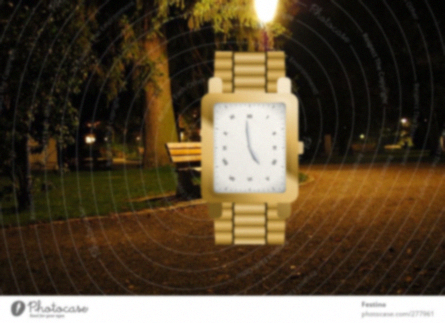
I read 4.59
